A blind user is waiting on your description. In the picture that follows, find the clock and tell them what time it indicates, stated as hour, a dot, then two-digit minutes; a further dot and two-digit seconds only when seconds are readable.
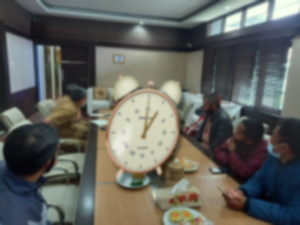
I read 1.00
